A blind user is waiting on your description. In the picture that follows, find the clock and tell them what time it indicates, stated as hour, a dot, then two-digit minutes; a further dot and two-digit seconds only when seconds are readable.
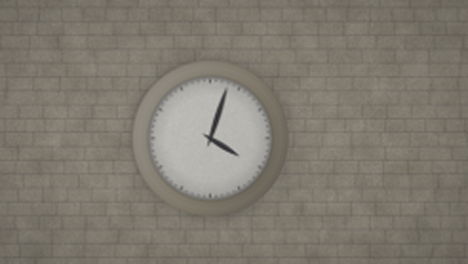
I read 4.03
